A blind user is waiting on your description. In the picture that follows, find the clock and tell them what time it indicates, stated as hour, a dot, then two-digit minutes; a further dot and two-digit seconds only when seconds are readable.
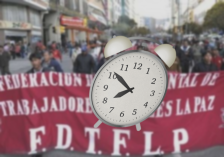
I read 7.51
